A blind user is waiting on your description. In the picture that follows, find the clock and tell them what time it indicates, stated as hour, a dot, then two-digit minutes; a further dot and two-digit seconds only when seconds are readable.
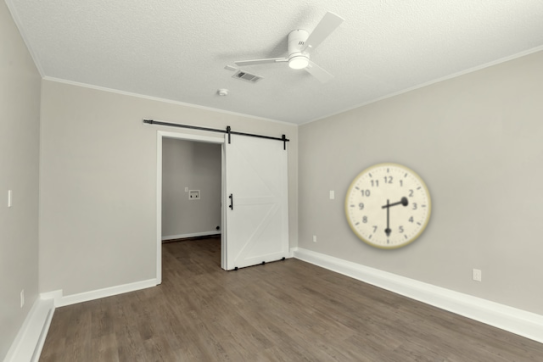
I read 2.30
